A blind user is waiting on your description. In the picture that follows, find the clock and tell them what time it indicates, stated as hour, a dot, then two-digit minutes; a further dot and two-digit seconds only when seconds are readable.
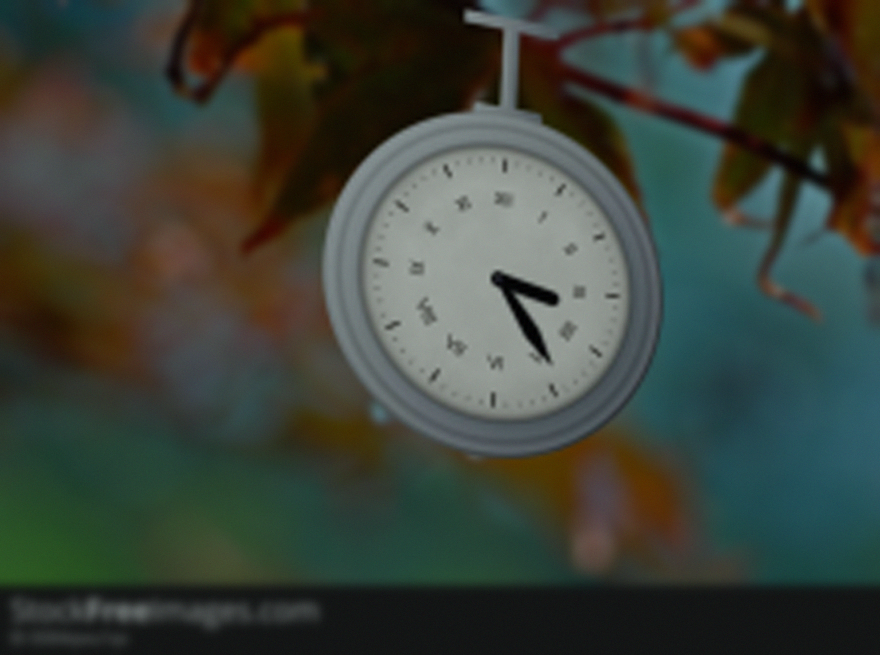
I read 3.24
